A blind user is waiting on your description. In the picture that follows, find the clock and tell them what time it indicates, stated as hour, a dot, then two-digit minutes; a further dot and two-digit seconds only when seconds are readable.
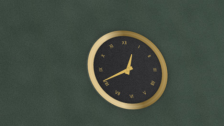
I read 12.41
